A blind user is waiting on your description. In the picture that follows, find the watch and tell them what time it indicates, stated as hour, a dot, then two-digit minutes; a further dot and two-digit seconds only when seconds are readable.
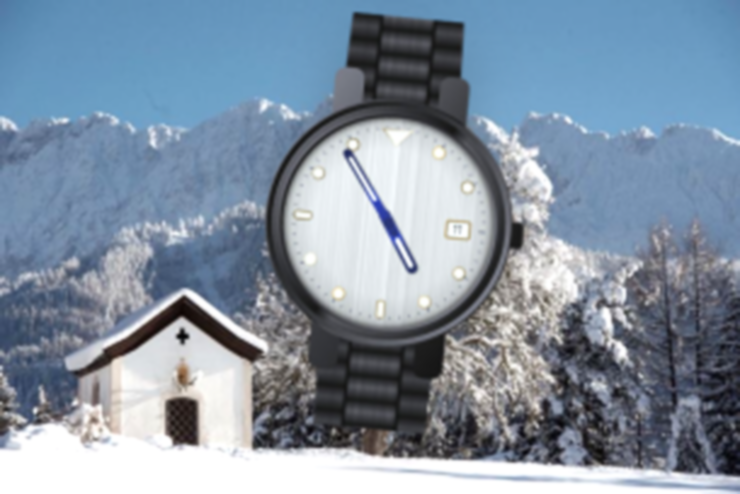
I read 4.54
